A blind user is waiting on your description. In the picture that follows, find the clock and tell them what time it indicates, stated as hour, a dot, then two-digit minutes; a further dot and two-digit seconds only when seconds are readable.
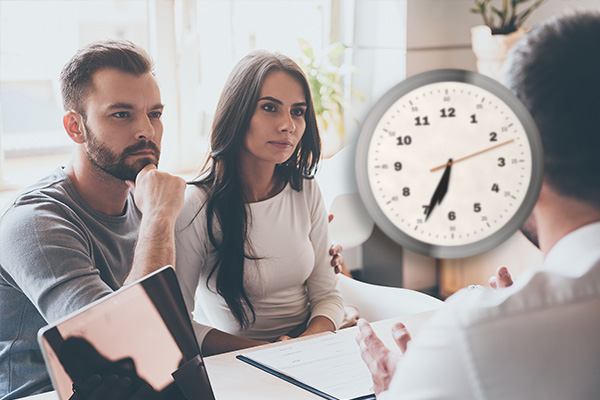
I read 6.34.12
